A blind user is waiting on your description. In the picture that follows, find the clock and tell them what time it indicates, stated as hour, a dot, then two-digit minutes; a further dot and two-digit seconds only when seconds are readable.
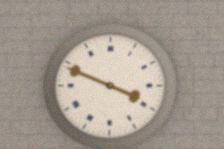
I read 3.49
